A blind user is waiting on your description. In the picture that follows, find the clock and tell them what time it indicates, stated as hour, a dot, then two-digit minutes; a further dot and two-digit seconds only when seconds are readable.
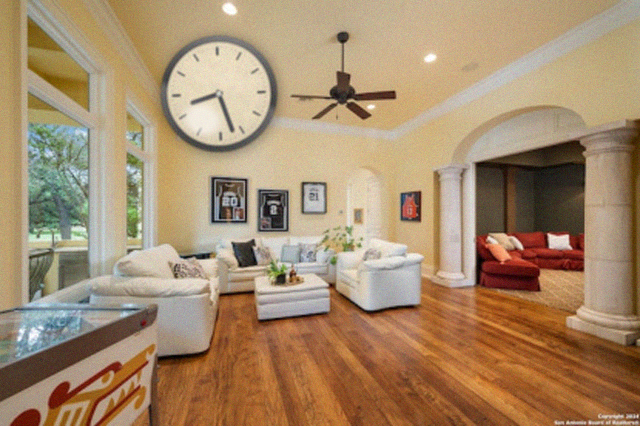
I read 8.27
